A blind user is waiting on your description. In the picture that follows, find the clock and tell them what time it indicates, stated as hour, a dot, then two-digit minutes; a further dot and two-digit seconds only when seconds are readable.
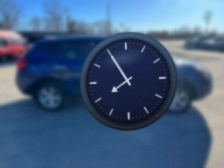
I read 7.55
